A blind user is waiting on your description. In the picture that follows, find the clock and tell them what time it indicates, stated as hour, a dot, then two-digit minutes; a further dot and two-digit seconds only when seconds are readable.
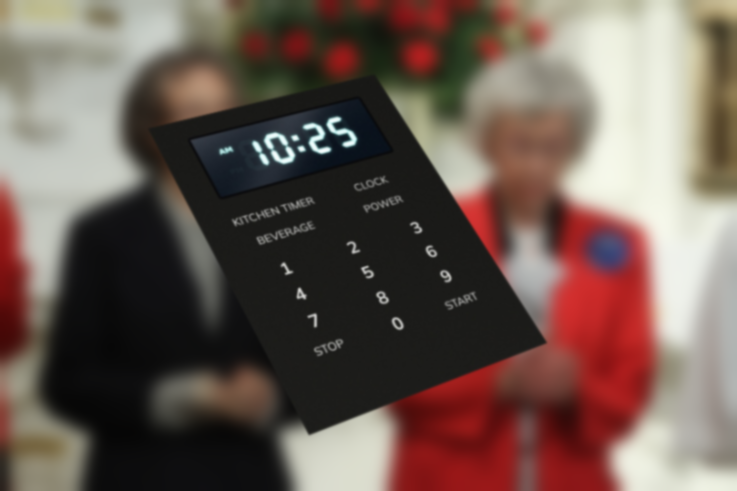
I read 10.25
